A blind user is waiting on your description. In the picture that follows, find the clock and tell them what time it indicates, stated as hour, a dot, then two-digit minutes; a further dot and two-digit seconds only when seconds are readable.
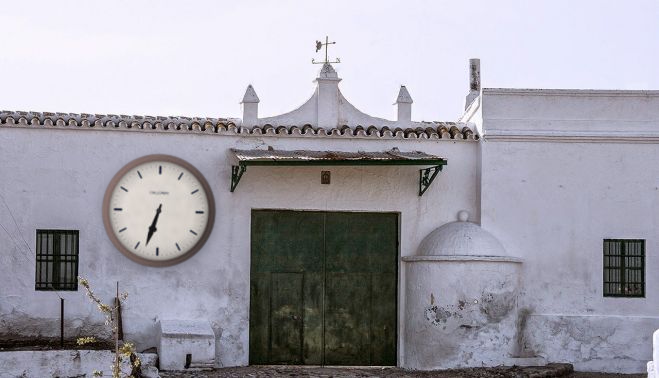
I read 6.33
